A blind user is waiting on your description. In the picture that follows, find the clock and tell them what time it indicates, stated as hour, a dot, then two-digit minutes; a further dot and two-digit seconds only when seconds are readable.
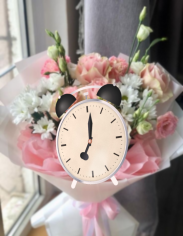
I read 7.01
